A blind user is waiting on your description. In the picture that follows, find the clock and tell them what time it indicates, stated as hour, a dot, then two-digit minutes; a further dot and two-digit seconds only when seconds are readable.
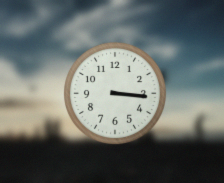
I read 3.16
